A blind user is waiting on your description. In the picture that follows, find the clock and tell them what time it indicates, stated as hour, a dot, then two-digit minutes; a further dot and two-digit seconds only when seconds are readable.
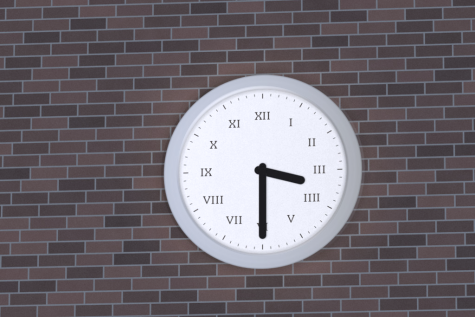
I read 3.30
